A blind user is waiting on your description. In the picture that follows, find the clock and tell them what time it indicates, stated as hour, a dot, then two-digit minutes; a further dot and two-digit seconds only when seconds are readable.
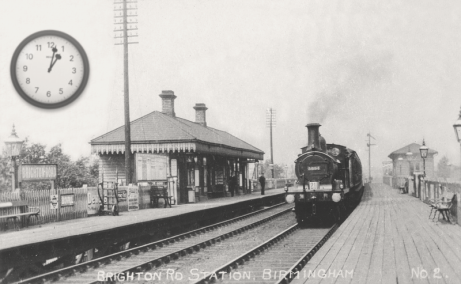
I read 1.02
